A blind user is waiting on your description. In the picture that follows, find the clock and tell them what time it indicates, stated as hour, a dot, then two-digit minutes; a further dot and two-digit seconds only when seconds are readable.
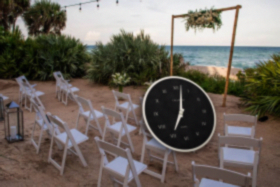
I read 7.02
